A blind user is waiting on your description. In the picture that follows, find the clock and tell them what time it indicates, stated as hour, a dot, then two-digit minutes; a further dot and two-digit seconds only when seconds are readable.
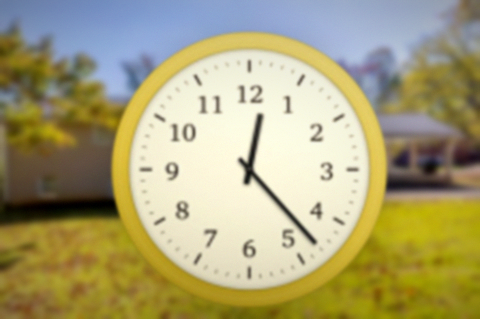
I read 12.23
